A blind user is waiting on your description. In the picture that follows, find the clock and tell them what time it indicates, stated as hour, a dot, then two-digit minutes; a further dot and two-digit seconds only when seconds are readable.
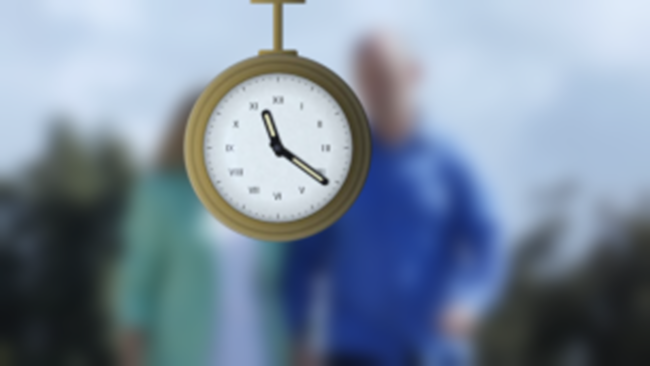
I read 11.21
